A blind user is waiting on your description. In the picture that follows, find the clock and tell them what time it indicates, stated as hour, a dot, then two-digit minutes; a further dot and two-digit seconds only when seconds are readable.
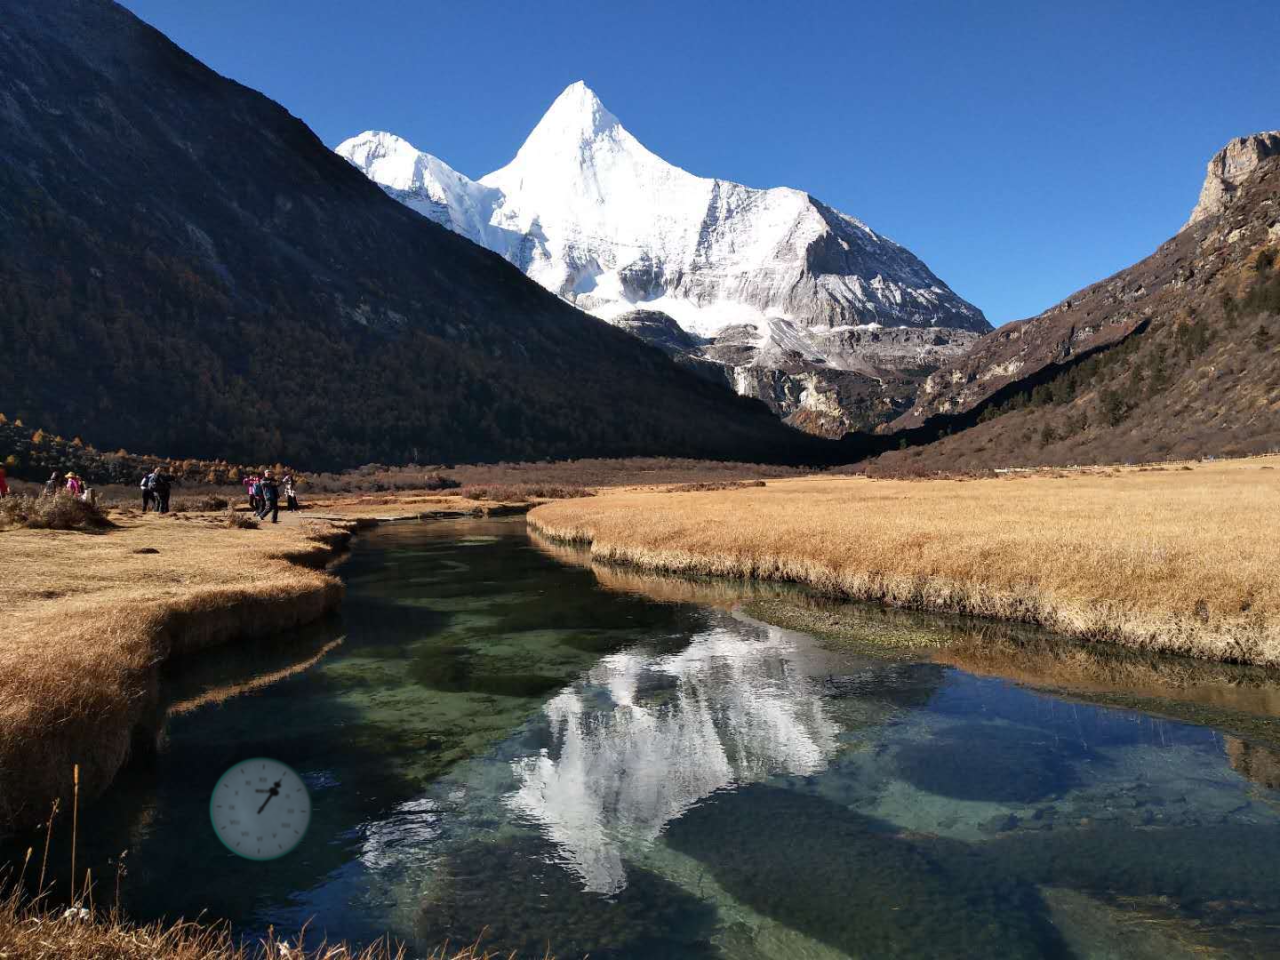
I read 1.05
